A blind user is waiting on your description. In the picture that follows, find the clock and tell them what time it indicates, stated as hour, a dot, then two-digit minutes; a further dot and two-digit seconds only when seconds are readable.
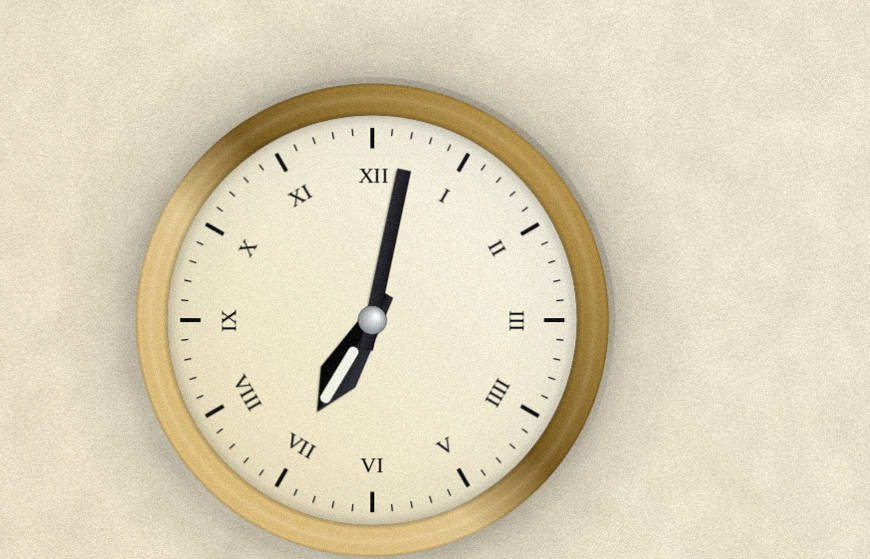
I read 7.02
